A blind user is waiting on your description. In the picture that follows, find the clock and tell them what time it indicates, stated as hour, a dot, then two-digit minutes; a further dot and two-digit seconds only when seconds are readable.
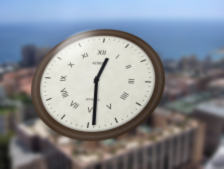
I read 12.29
